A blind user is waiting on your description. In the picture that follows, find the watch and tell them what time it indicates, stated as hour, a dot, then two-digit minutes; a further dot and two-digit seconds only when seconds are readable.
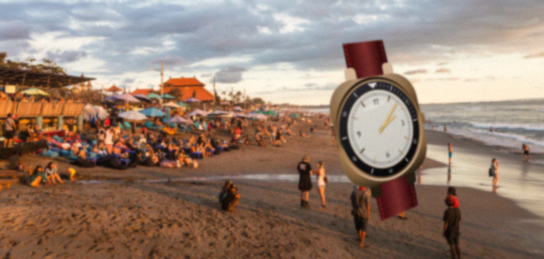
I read 2.08
